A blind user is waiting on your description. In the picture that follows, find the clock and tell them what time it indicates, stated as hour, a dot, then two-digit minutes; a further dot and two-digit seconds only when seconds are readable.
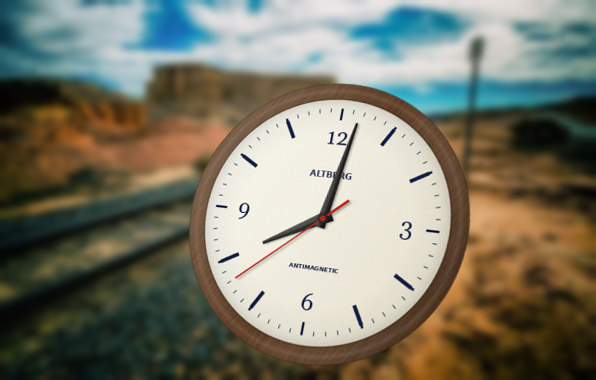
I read 8.01.38
